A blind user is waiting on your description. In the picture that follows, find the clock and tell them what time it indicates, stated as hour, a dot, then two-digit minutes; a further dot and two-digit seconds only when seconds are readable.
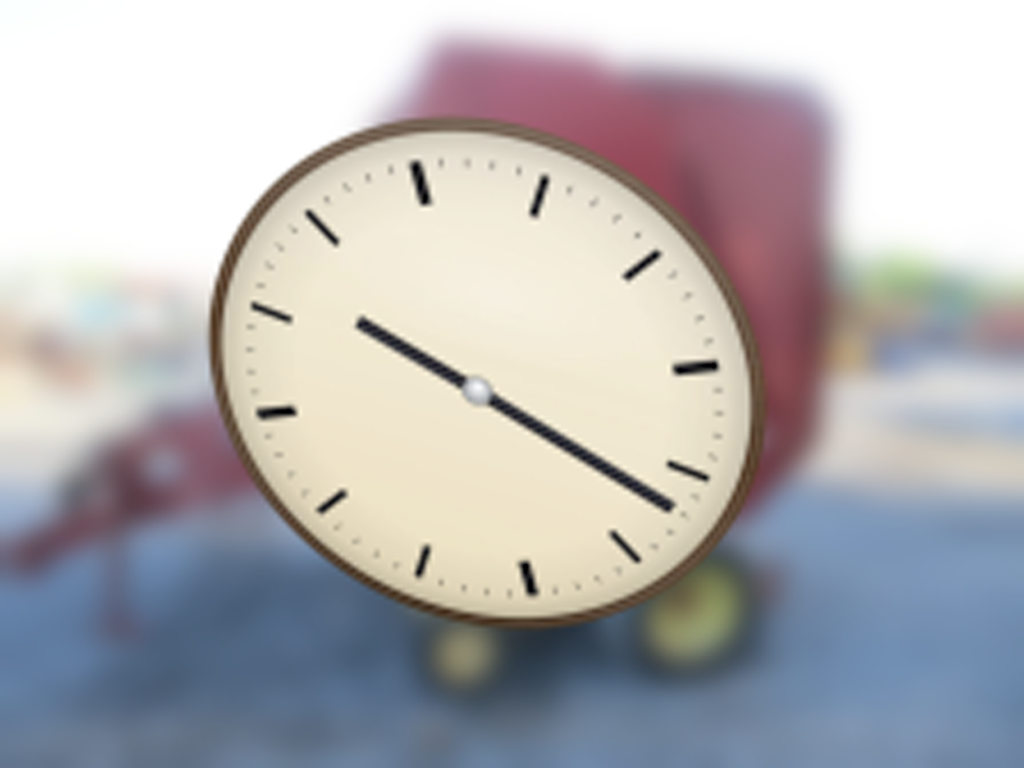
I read 10.22
